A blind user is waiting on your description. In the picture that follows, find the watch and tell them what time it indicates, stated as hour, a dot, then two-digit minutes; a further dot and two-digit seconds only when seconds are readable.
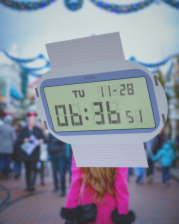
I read 6.36.51
